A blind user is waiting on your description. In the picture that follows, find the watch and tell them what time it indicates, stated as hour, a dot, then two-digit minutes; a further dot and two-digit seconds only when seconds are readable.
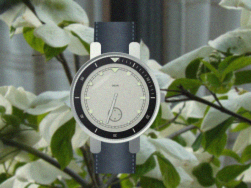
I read 6.33
